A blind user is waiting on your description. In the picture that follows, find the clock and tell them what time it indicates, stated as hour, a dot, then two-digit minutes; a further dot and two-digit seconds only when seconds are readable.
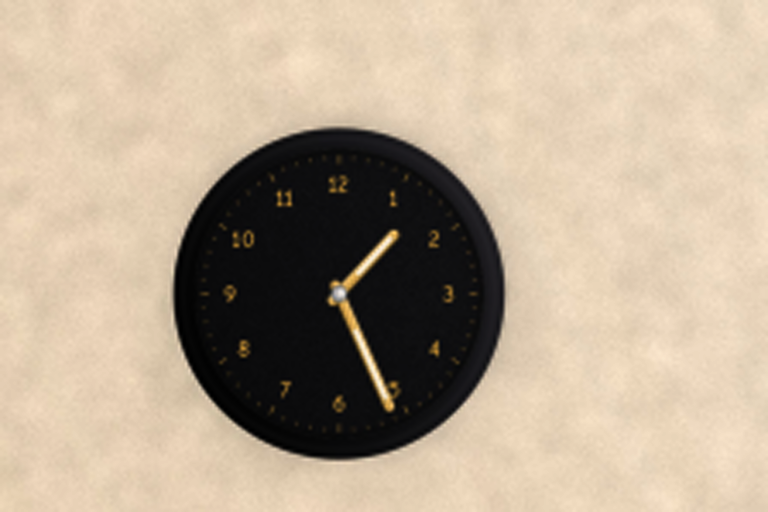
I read 1.26
